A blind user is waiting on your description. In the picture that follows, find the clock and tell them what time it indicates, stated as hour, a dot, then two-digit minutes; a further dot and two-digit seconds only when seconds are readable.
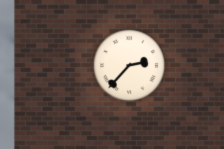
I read 2.37
